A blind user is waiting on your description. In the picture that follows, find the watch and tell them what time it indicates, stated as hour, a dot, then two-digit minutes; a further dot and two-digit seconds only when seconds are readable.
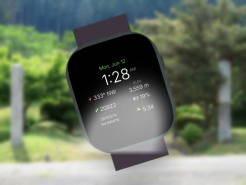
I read 1.28
